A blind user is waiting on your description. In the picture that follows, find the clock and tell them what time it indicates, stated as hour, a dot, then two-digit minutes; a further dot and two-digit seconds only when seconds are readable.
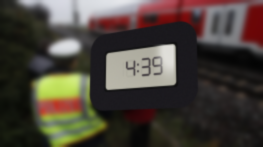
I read 4.39
